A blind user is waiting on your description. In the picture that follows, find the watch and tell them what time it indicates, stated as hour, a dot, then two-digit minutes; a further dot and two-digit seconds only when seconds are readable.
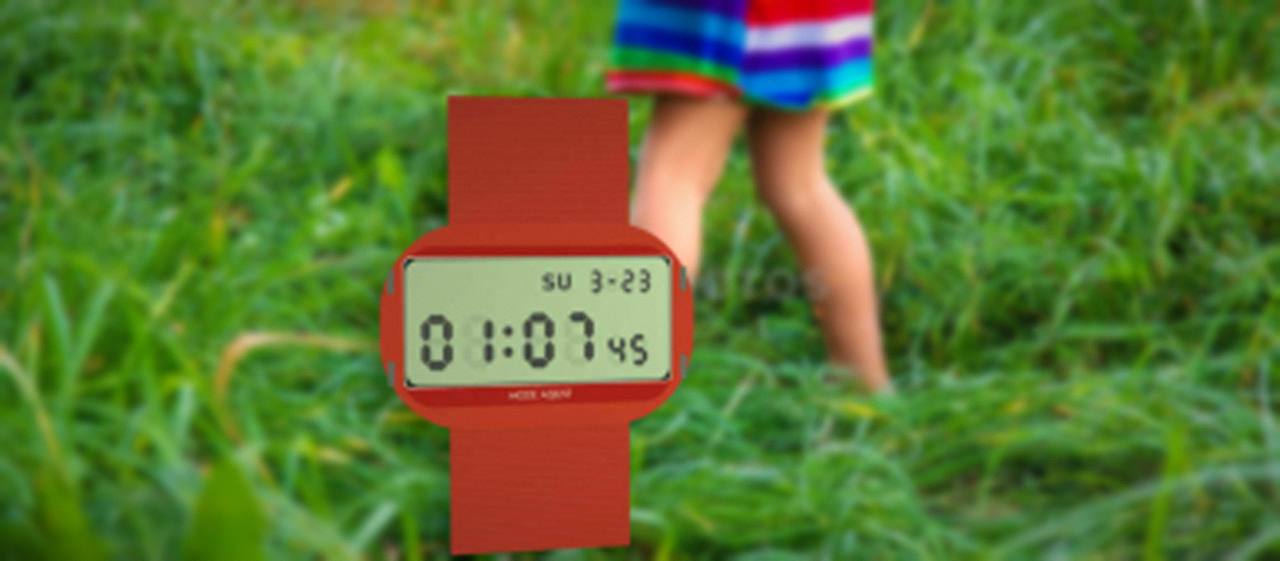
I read 1.07.45
